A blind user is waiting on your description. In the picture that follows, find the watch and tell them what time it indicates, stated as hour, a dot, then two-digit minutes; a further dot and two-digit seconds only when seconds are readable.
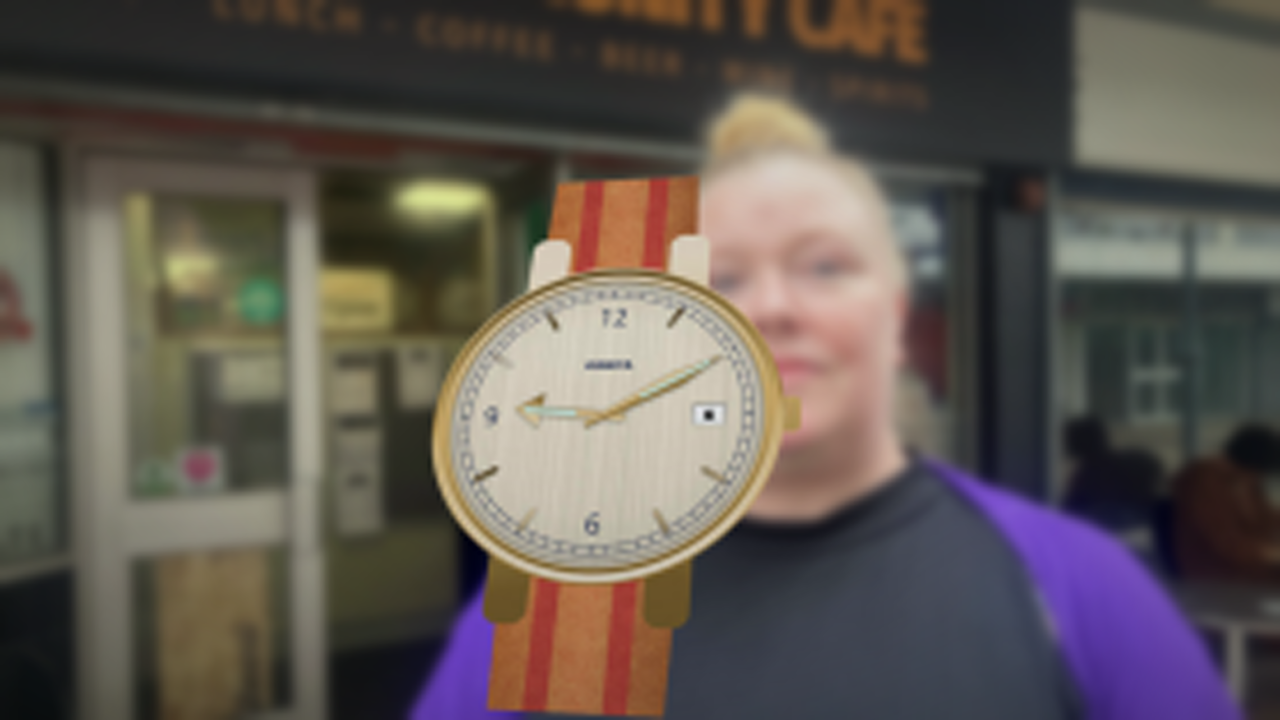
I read 9.10
